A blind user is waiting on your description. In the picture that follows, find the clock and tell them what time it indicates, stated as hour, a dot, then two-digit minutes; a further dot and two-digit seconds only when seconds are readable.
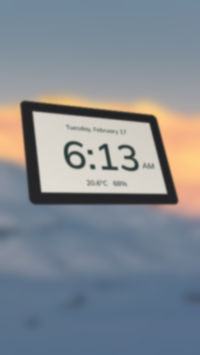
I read 6.13
